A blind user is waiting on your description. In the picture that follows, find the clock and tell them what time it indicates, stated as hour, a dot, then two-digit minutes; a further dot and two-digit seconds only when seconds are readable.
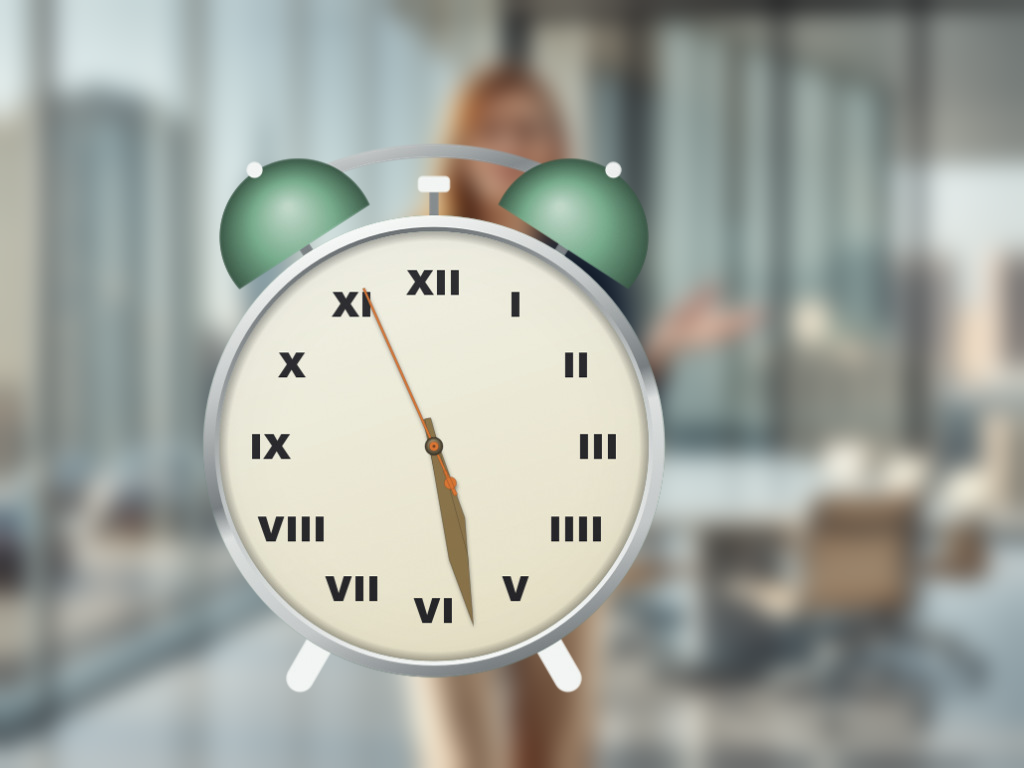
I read 5.27.56
